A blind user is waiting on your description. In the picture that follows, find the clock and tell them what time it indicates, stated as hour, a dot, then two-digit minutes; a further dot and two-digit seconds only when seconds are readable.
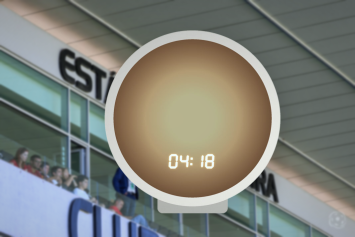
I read 4.18
